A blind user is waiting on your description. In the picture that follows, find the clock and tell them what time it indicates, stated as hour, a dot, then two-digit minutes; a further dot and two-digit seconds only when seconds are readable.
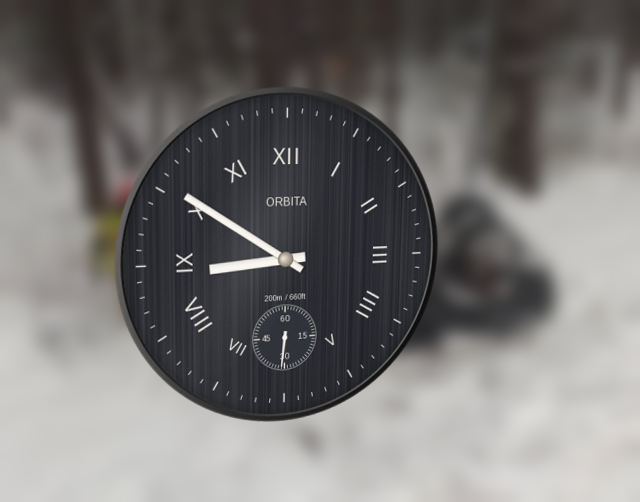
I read 8.50.31
